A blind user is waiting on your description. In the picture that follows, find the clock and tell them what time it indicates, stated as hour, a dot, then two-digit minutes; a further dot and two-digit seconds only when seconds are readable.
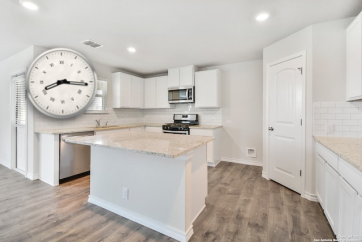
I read 8.16
